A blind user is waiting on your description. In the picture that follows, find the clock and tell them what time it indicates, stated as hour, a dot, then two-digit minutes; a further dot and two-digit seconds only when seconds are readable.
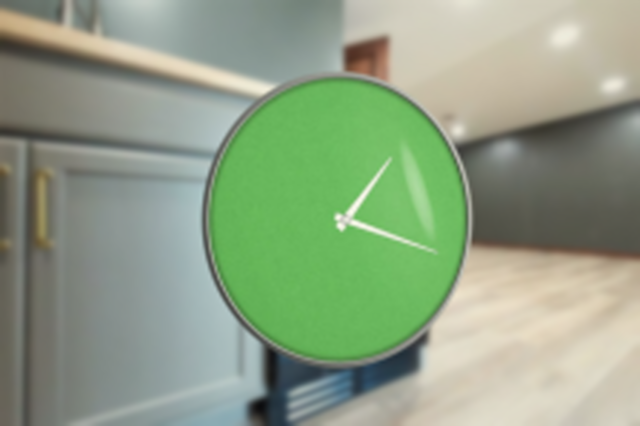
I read 1.18
